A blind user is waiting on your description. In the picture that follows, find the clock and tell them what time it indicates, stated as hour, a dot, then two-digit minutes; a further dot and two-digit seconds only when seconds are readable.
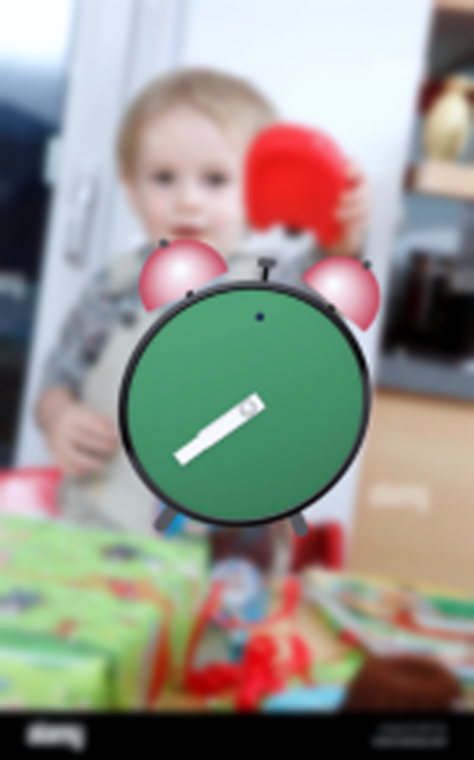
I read 7.38
